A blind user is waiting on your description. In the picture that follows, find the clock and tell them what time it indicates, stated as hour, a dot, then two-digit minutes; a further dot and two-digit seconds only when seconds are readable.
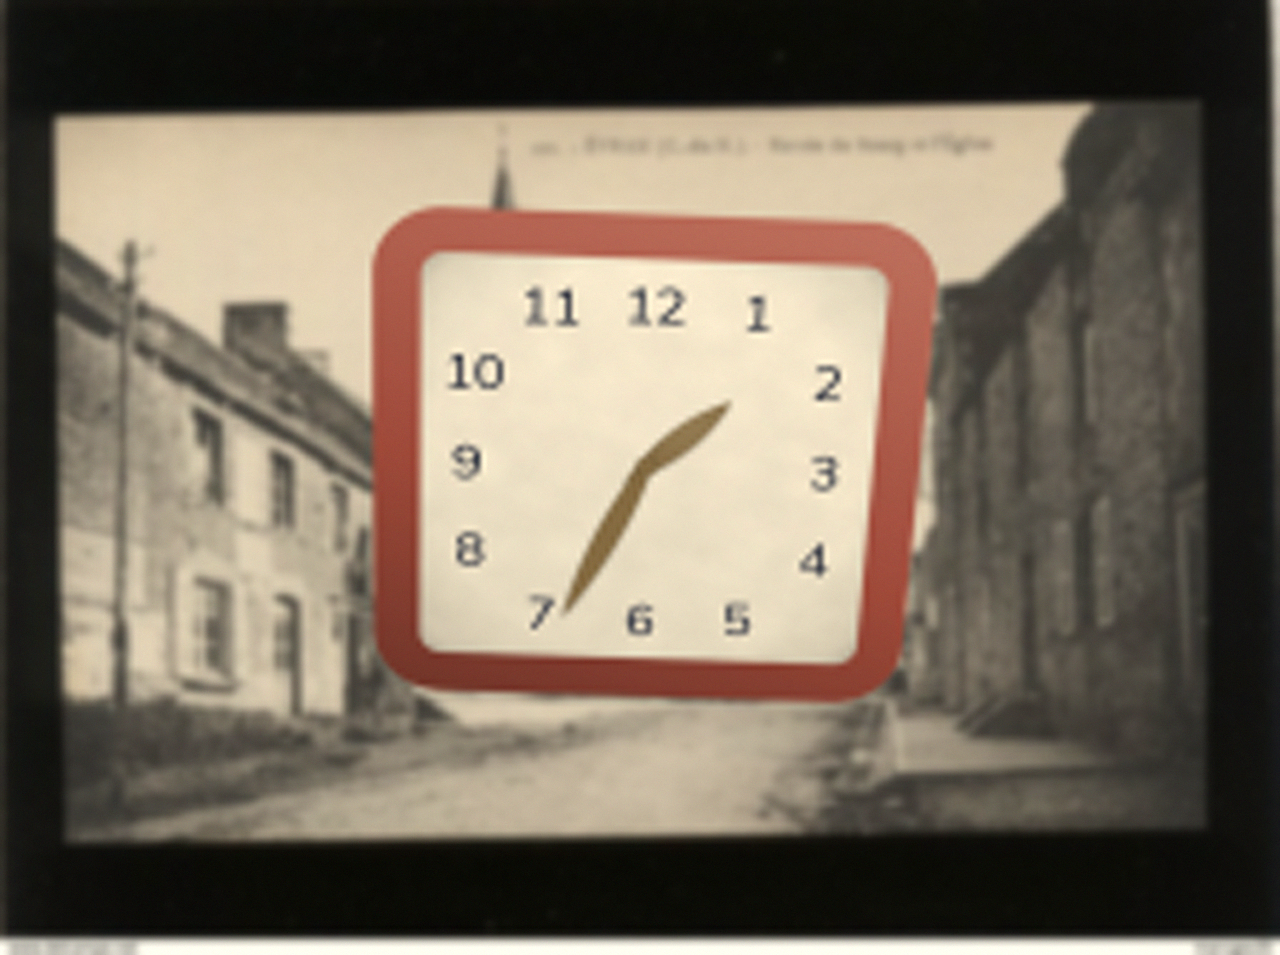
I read 1.34
